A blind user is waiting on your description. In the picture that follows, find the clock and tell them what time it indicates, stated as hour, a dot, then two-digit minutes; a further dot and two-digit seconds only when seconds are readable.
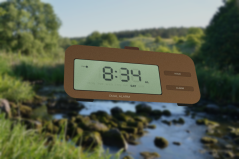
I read 8.34
